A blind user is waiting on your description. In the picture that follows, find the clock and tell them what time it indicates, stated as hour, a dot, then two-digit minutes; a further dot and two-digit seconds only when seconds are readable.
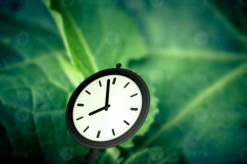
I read 7.58
